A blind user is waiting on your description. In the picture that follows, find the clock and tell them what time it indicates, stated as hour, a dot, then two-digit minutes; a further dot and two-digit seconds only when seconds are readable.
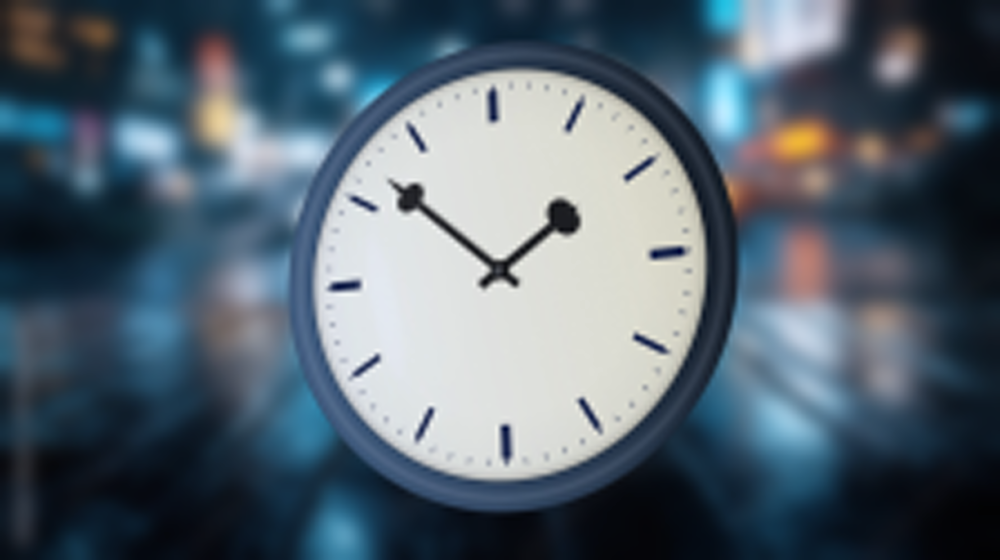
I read 1.52
